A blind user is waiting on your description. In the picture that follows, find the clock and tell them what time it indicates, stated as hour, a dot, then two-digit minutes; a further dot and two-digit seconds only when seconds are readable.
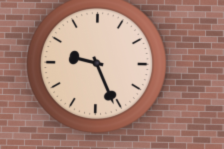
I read 9.26
